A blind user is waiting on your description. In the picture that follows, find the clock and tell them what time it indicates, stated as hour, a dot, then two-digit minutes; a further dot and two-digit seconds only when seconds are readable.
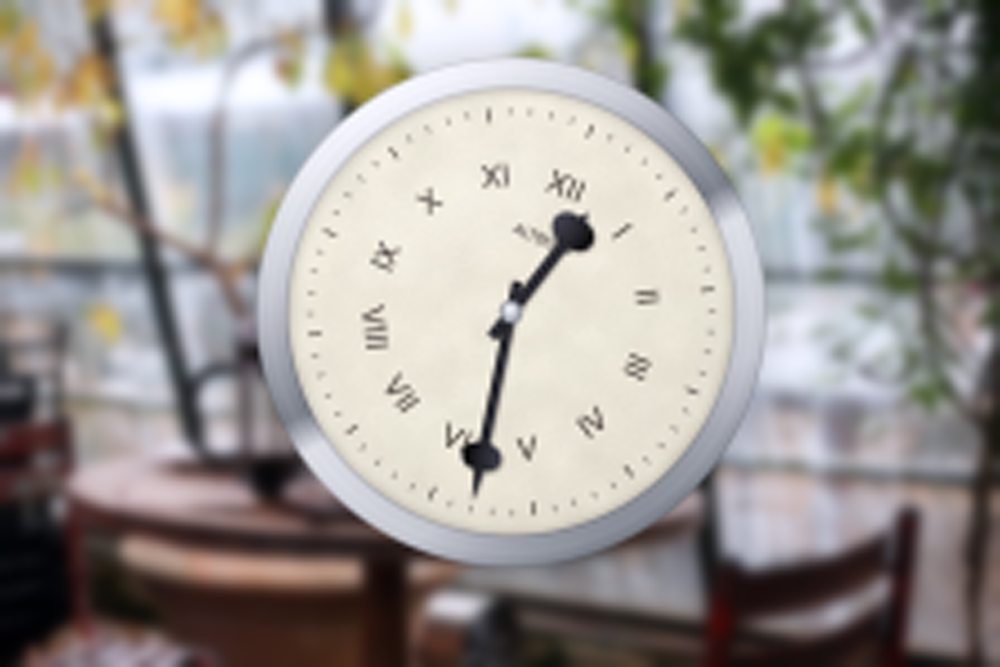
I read 12.28
